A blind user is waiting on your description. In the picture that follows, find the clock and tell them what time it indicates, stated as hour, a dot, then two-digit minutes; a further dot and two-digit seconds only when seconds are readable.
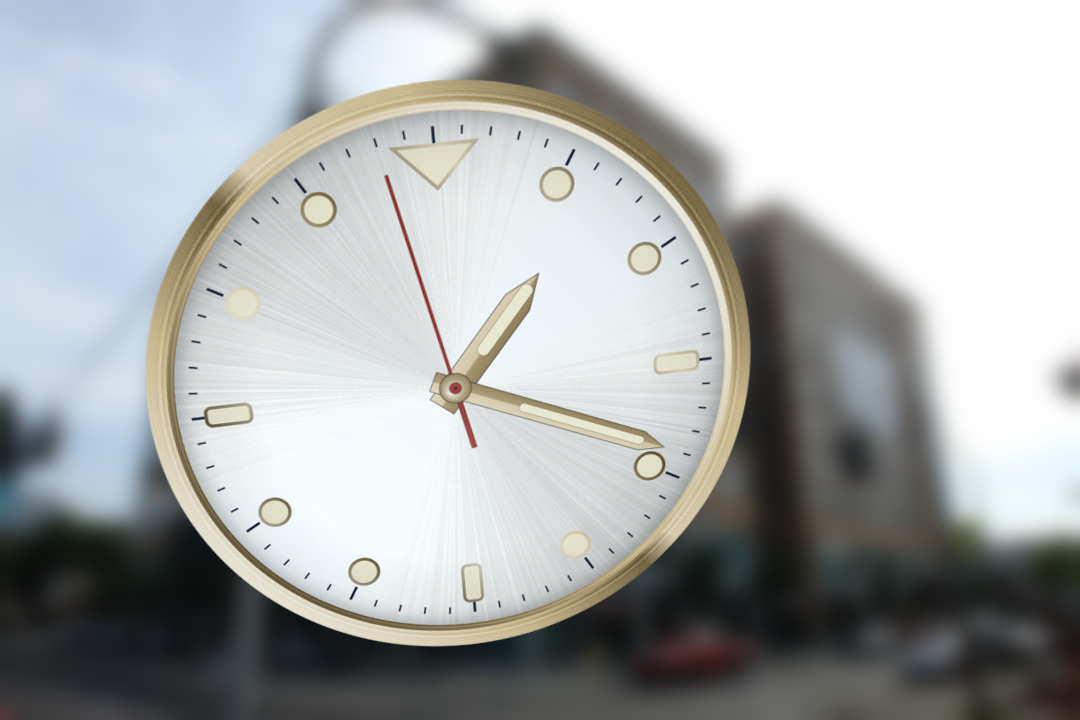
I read 1.18.58
